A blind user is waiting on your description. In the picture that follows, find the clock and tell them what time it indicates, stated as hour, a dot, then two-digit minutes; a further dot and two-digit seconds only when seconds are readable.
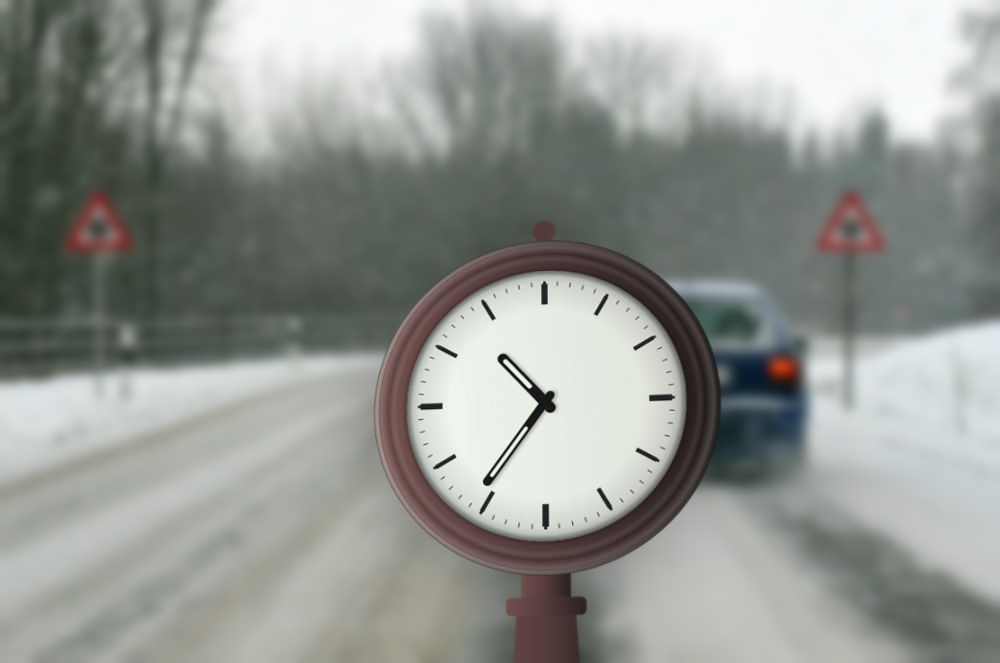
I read 10.36
